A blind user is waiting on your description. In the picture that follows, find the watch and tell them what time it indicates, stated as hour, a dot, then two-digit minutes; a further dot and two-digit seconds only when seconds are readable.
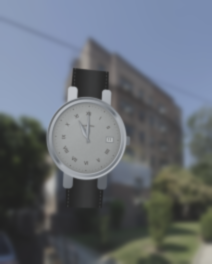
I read 11.00
